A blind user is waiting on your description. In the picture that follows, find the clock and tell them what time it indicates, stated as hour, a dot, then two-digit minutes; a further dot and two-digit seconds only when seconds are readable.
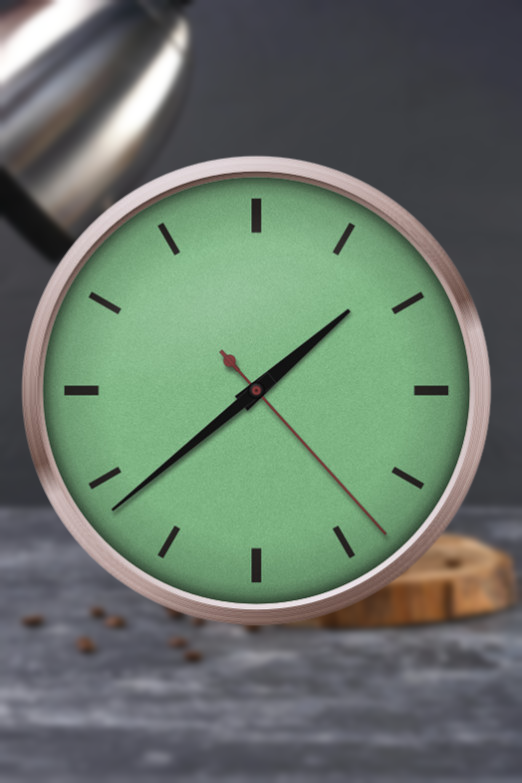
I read 1.38.23
